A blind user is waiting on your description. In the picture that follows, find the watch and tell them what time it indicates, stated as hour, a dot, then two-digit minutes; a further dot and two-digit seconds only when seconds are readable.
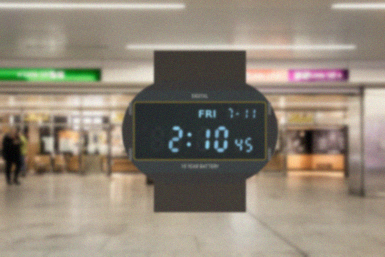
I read 2.10.45
